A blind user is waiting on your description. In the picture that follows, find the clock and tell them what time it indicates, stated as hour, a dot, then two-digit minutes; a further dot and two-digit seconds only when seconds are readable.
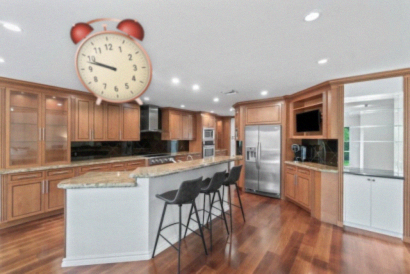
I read 9.48
